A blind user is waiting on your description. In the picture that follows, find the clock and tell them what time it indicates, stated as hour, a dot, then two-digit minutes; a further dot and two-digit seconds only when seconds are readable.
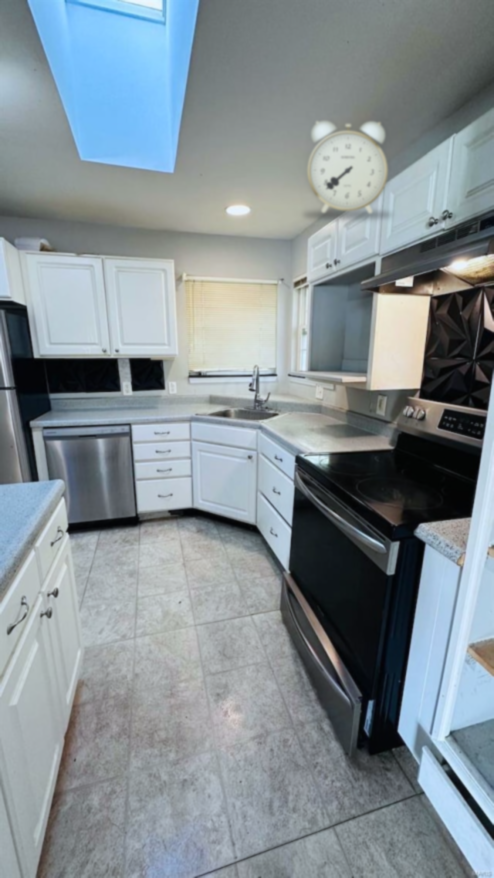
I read 7.38
